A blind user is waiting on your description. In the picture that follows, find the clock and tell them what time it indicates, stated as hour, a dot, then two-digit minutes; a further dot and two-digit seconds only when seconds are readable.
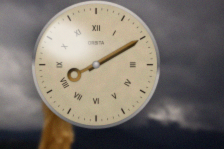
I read 8.10
